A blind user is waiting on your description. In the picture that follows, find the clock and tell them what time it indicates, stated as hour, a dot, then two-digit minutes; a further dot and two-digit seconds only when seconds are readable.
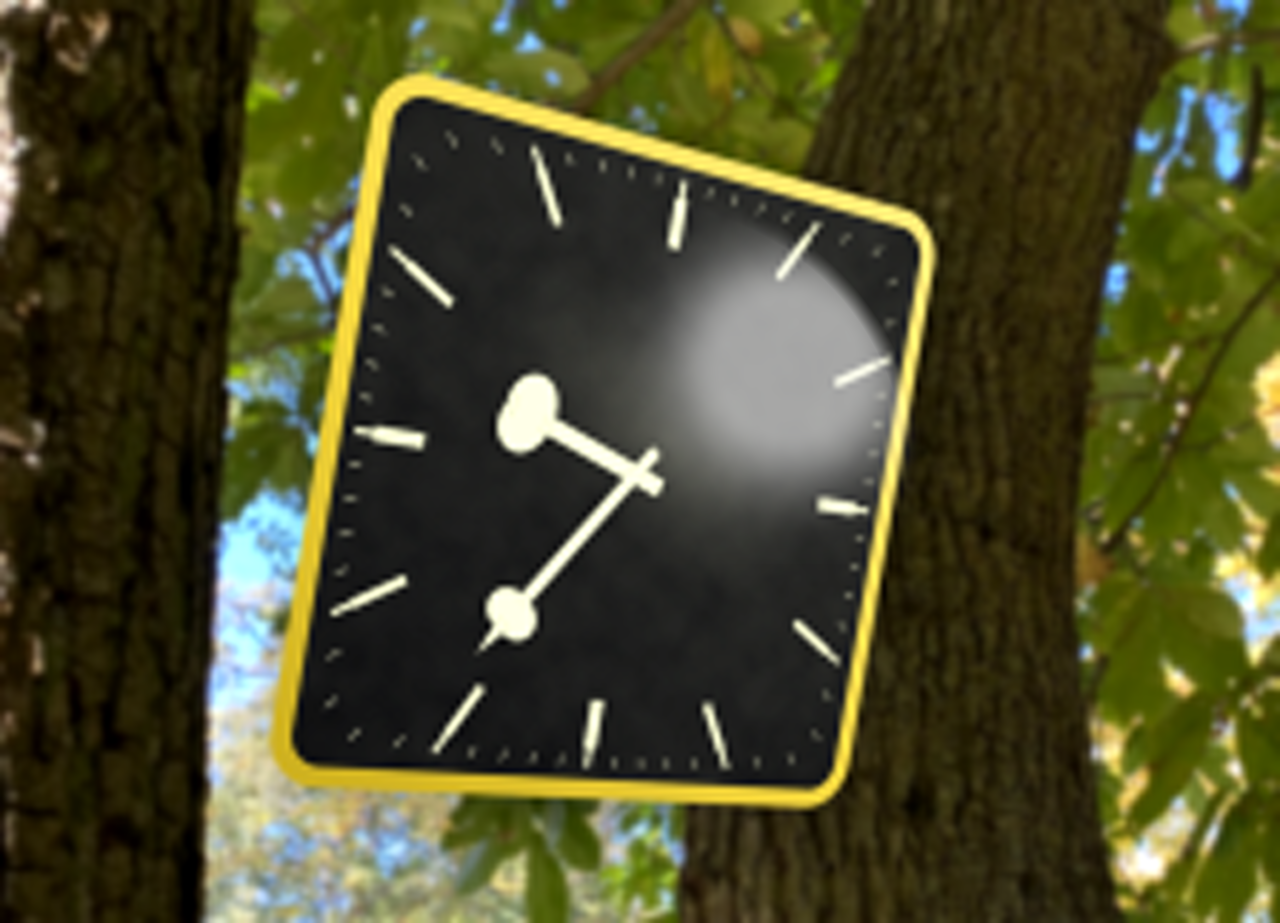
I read 9.36
